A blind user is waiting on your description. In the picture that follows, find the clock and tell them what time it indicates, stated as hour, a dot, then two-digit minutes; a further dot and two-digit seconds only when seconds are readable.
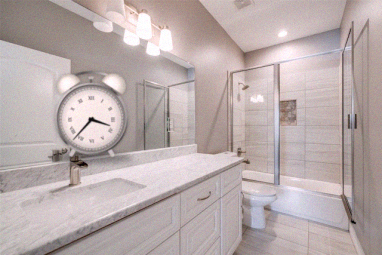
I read 3.37
